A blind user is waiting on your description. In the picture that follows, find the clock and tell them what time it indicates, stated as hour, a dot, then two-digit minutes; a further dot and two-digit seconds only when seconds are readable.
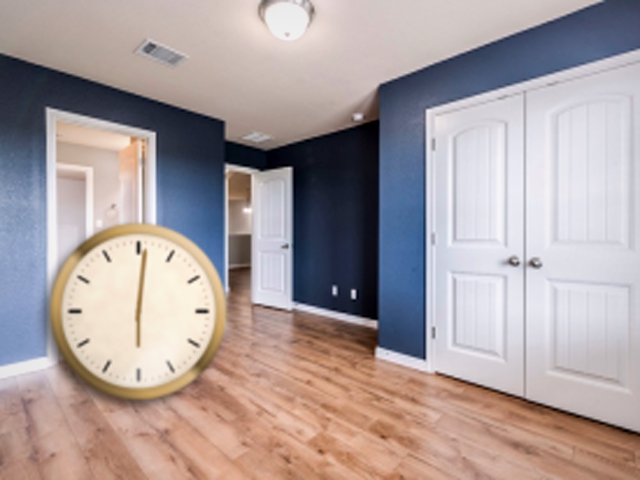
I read 6.01
